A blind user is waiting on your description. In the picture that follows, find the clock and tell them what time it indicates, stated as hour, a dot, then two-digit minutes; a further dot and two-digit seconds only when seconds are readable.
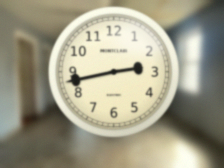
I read 2.43
